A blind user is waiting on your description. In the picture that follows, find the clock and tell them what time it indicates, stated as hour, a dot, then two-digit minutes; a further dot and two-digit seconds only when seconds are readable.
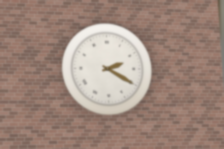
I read 2.20
